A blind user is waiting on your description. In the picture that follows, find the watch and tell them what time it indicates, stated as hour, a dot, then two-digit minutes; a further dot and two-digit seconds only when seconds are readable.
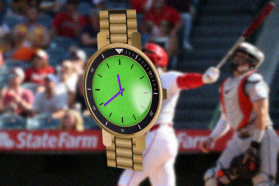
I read 11.39
